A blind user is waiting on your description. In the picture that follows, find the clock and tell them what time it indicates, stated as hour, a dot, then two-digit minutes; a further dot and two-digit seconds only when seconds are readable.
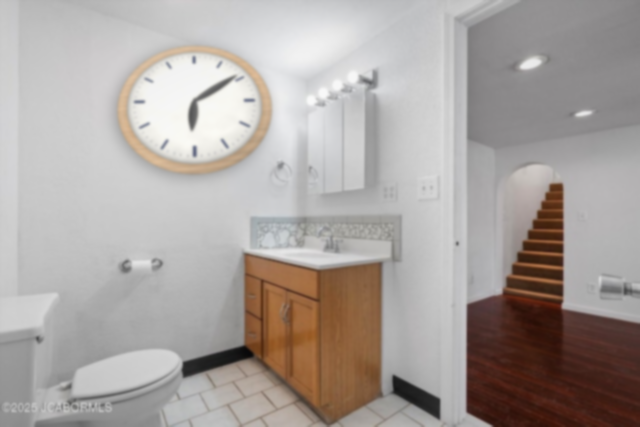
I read 6.09
